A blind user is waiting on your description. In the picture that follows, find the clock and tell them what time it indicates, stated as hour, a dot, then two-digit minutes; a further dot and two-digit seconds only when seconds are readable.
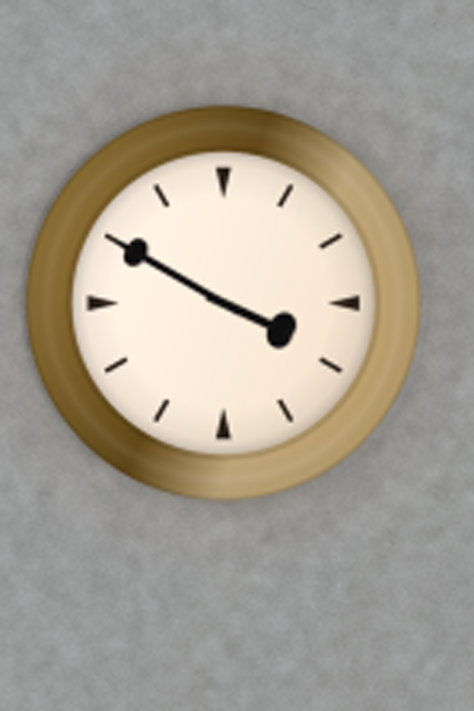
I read 3.50
